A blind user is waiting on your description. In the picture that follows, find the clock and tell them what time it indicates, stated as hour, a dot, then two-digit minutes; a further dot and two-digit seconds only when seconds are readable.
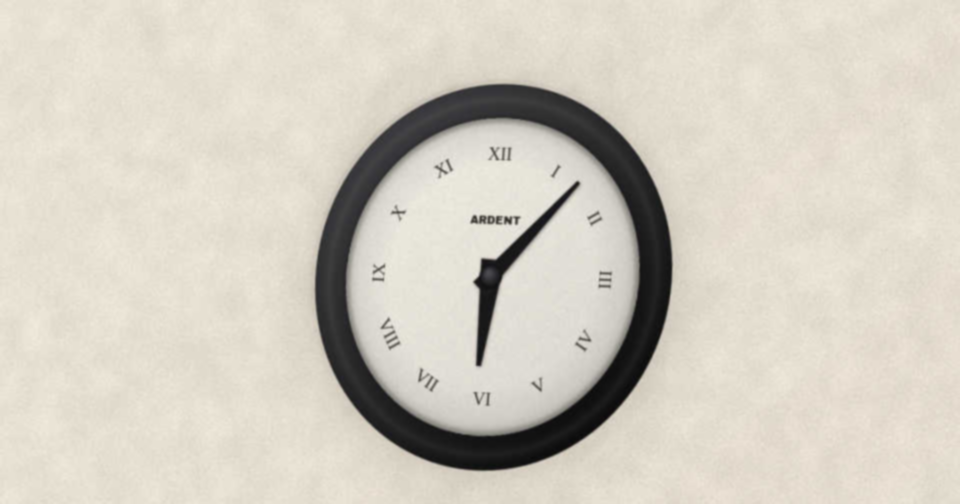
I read 6.07
